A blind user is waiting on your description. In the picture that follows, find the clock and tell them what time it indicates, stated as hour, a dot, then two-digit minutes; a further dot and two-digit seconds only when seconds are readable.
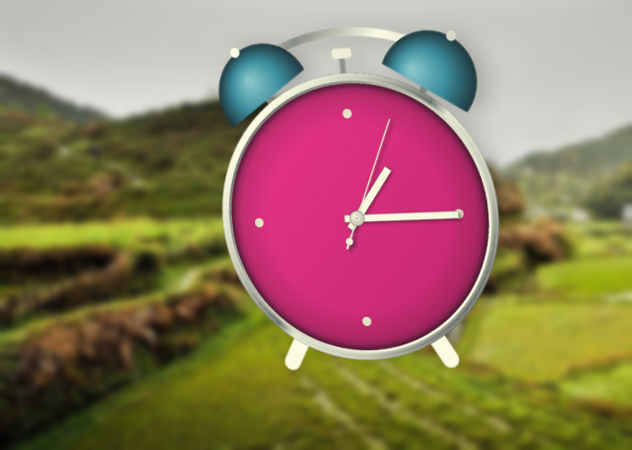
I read 1.15.04
